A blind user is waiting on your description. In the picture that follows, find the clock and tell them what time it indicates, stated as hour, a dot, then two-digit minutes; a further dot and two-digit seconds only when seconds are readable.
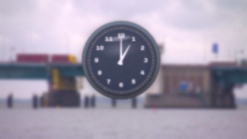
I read 1.00
